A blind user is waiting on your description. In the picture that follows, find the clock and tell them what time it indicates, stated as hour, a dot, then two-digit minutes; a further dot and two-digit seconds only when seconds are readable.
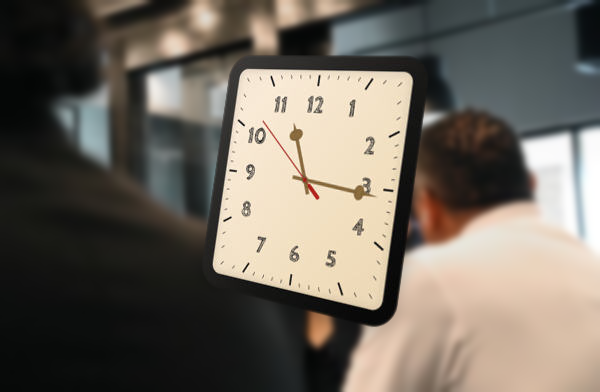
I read 11.15.52
